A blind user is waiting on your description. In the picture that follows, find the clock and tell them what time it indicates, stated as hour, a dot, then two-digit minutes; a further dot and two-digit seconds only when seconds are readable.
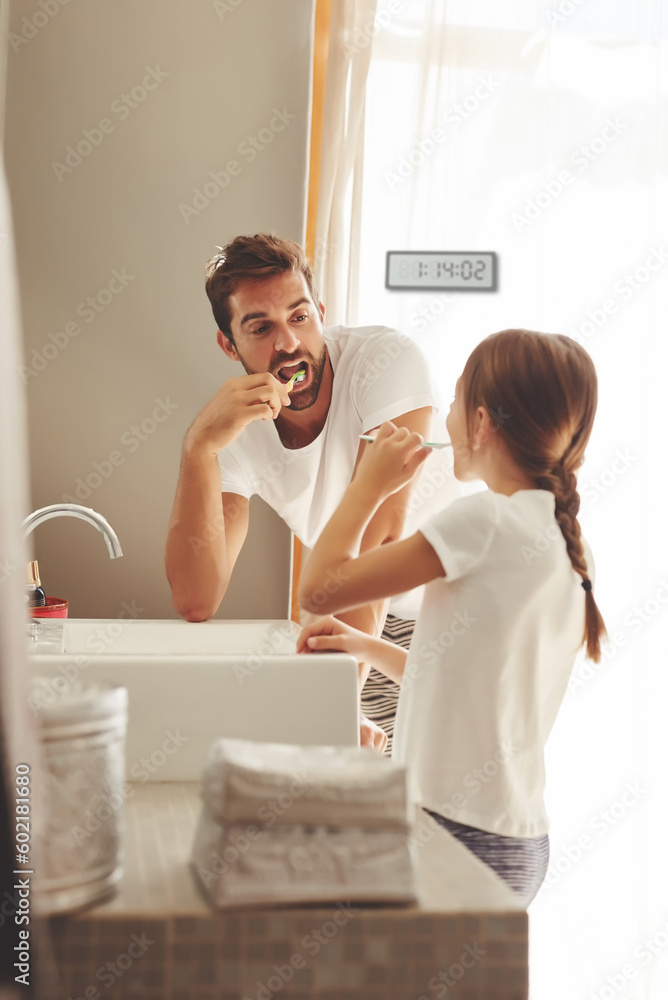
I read 1.14.02
